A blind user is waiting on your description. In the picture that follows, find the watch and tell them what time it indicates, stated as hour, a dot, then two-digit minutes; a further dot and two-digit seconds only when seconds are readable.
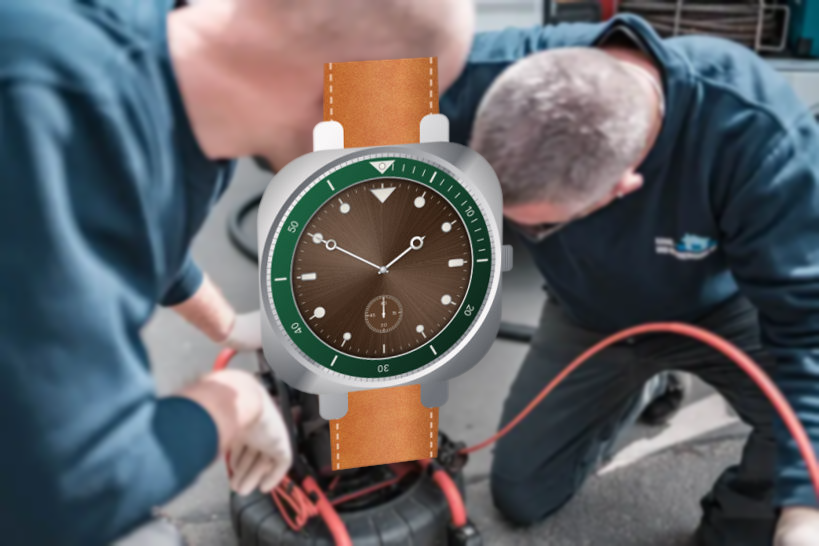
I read 1.50
